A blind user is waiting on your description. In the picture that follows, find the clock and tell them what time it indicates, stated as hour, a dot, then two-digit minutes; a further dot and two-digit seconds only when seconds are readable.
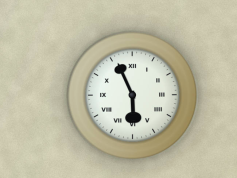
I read 5.56
